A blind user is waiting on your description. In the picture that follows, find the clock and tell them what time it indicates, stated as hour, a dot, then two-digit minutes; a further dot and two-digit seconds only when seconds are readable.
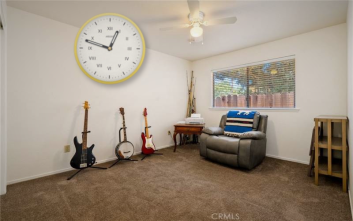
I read 12.48
